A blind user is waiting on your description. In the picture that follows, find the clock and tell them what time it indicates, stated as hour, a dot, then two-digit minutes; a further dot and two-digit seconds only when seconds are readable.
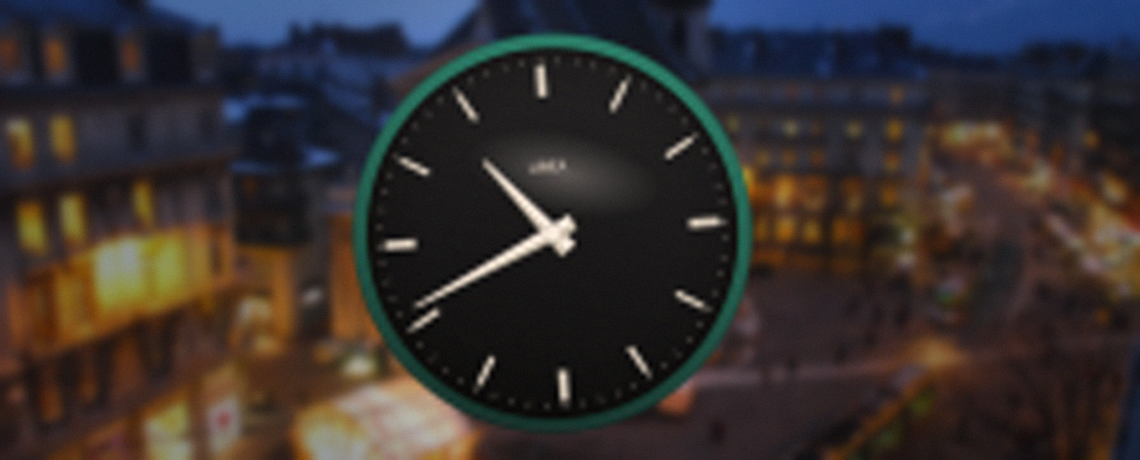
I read 10.41
